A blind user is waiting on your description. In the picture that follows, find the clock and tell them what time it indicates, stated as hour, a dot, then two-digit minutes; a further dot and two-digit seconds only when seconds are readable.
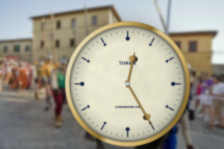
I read 12.25
